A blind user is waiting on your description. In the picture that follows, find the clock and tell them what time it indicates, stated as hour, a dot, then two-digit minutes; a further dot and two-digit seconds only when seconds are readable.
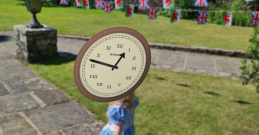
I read 12.47
